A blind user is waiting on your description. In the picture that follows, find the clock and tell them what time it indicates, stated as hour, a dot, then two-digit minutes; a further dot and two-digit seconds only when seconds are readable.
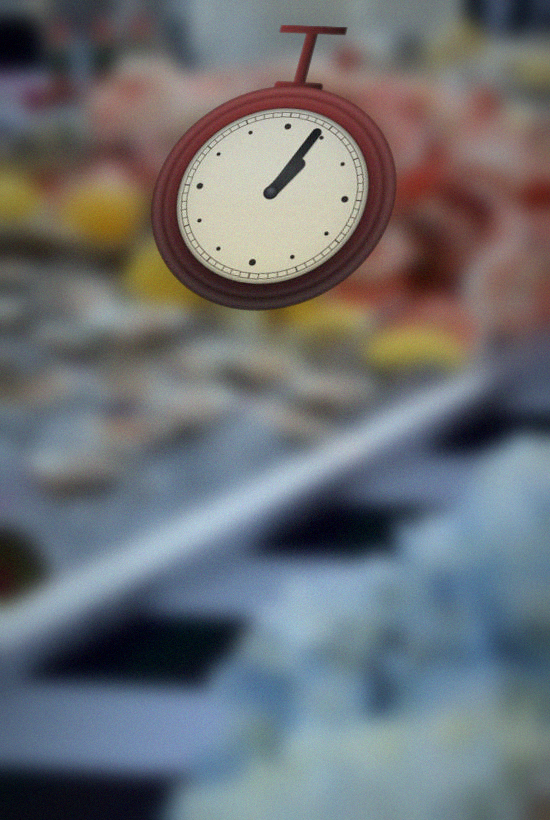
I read 1.04
